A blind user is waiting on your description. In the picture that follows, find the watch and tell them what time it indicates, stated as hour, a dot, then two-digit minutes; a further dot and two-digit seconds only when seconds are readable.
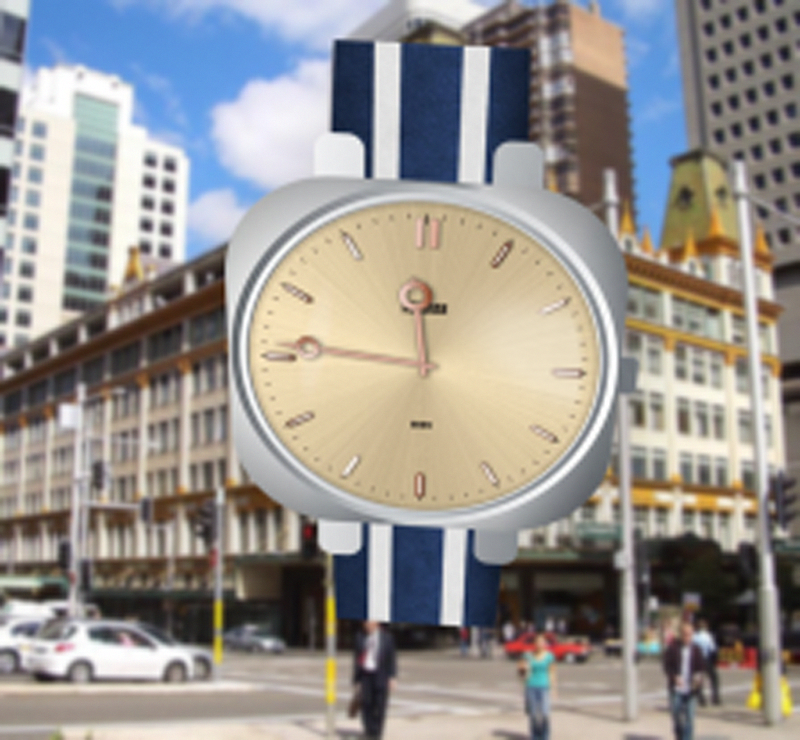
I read 11.46
